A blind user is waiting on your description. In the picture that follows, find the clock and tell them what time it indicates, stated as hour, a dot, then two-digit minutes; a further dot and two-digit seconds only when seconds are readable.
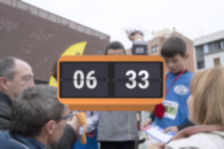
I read 6.33
